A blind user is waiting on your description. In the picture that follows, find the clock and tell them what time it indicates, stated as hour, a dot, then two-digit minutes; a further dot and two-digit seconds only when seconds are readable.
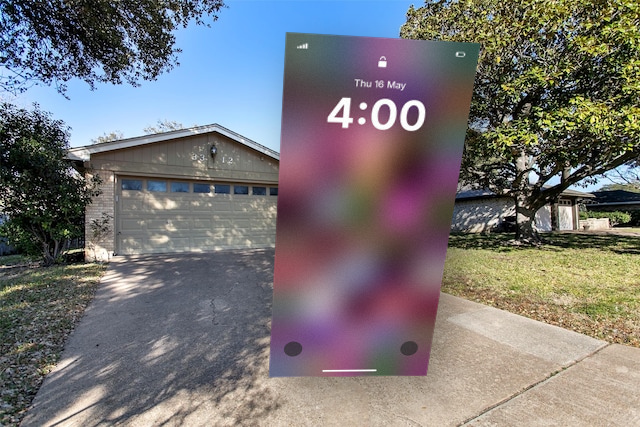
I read 4.00
